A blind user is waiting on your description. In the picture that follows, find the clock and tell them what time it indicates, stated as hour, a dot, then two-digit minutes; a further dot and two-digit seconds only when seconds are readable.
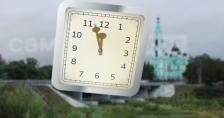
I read 11.57
